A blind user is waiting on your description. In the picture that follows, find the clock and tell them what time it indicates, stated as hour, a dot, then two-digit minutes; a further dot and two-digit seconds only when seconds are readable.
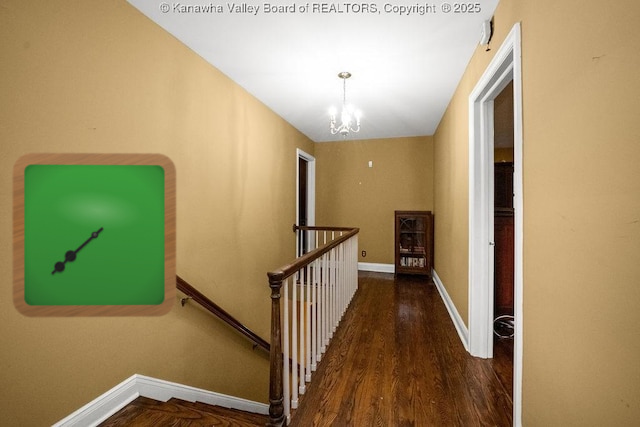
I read 7.38
